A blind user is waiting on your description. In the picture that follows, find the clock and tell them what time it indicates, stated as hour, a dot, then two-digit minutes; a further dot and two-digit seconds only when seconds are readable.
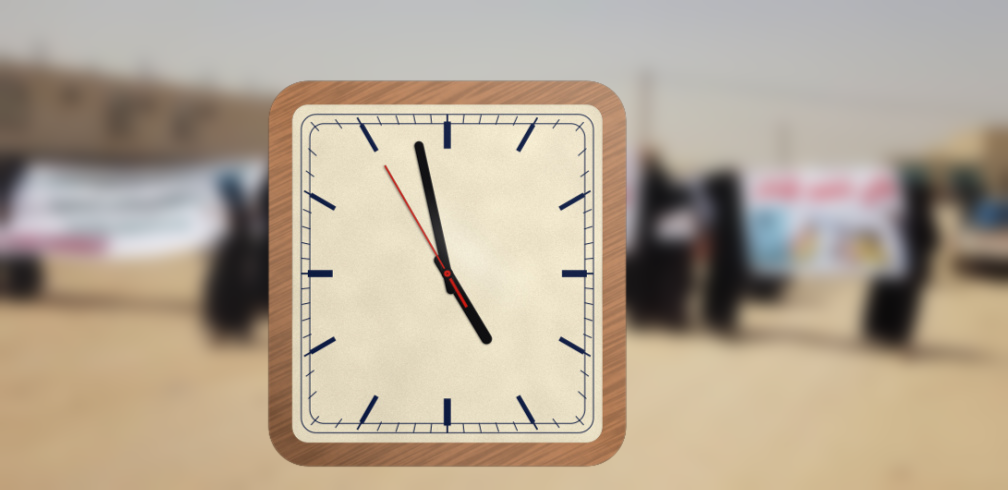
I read 4.57.55
